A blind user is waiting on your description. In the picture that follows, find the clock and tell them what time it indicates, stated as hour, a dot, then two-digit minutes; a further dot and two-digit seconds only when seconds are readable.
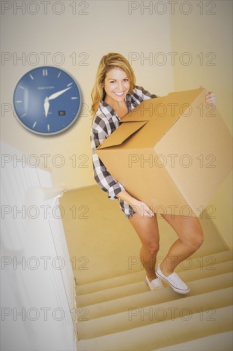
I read 6.11
